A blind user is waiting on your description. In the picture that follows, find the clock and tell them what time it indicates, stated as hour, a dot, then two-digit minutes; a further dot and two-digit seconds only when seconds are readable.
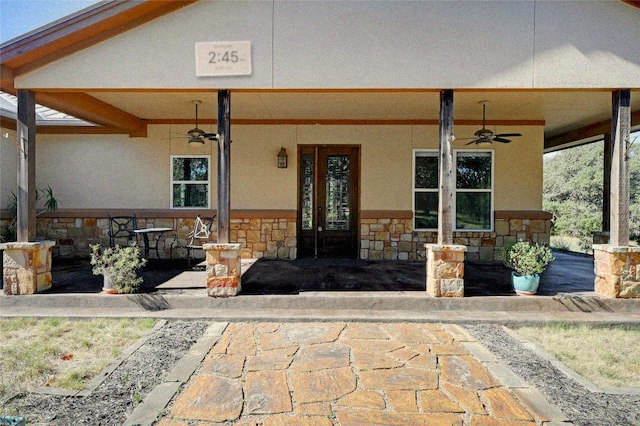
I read 2.45
